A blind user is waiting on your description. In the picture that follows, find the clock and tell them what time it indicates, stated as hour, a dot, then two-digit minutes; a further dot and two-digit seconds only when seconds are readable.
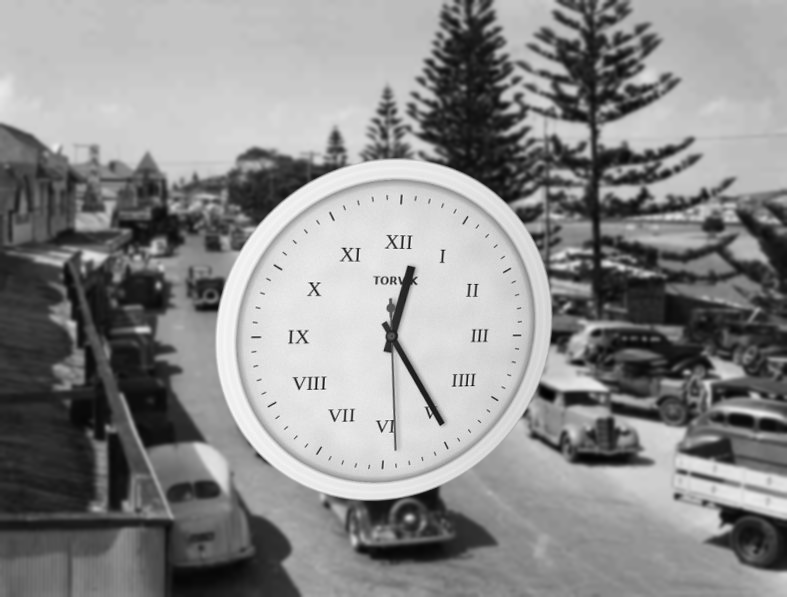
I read 12.24.29
